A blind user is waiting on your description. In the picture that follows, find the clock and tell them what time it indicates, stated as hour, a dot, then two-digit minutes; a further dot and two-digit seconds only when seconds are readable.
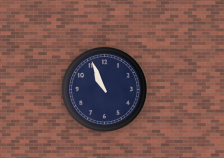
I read 10.56
